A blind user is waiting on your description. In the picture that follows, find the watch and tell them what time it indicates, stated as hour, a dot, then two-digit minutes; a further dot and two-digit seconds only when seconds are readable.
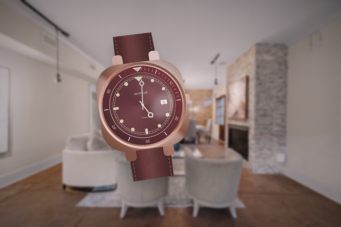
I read 5.01
